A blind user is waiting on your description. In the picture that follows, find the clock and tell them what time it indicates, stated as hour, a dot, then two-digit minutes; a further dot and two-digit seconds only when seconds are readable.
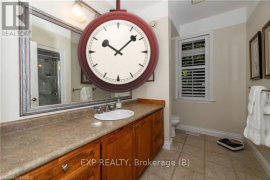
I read 10.08
